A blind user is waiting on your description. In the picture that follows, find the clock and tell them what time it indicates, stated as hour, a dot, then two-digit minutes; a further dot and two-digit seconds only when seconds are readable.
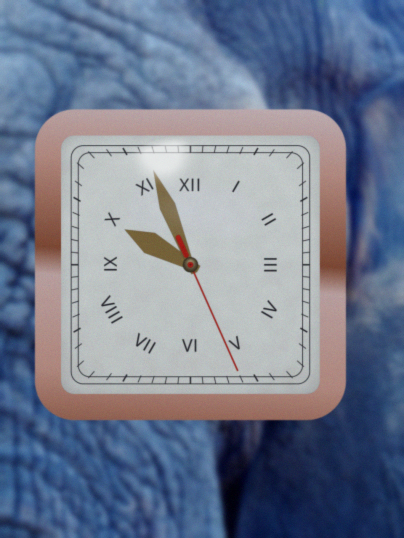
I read 9.56.26
